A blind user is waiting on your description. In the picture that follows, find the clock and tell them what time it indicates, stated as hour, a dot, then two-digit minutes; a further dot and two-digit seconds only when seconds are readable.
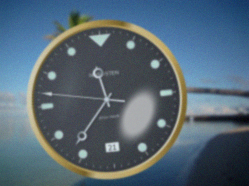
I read 11.36.47
